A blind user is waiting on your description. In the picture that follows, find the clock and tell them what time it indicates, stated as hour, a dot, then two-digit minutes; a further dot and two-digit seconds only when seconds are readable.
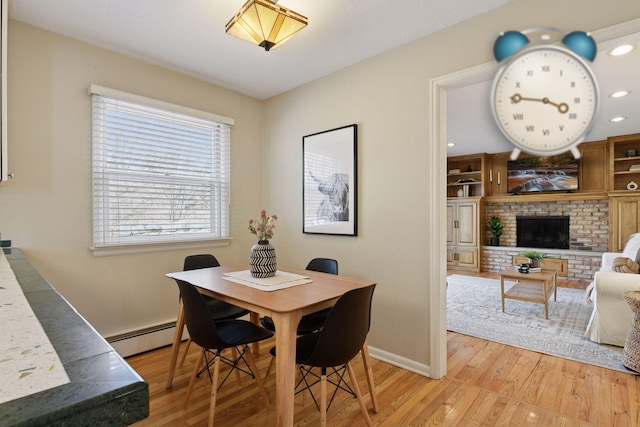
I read 3.46
